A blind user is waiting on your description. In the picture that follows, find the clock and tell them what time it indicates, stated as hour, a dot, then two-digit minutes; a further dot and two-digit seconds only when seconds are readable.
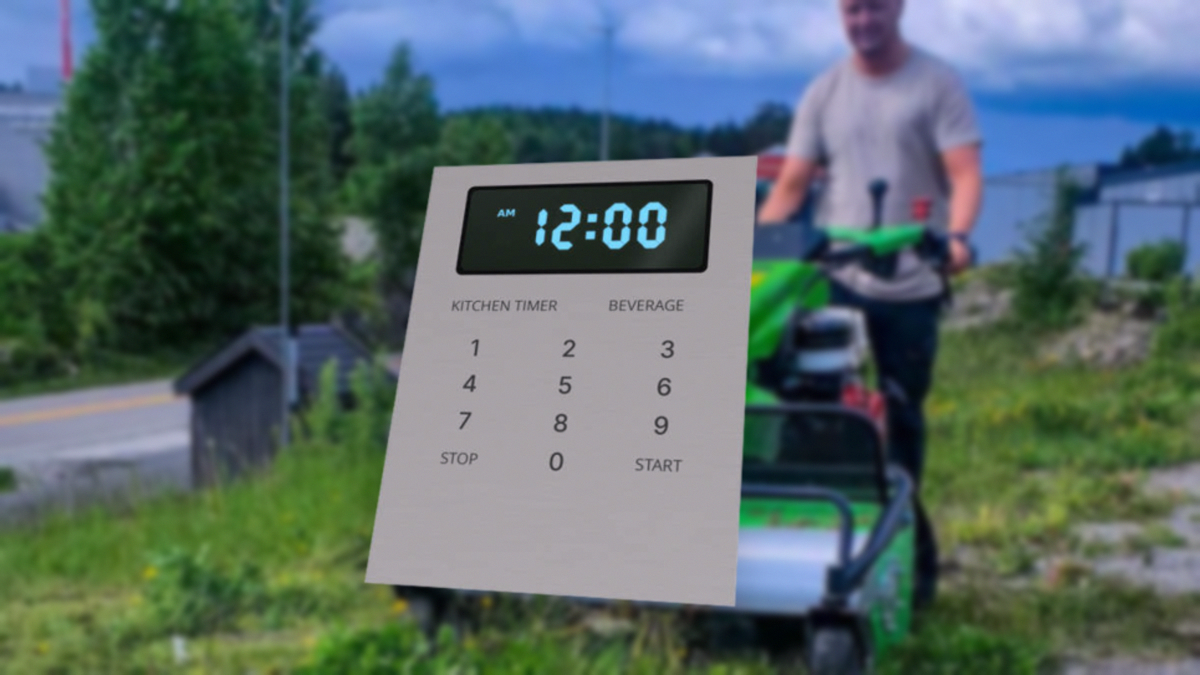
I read 12.00
